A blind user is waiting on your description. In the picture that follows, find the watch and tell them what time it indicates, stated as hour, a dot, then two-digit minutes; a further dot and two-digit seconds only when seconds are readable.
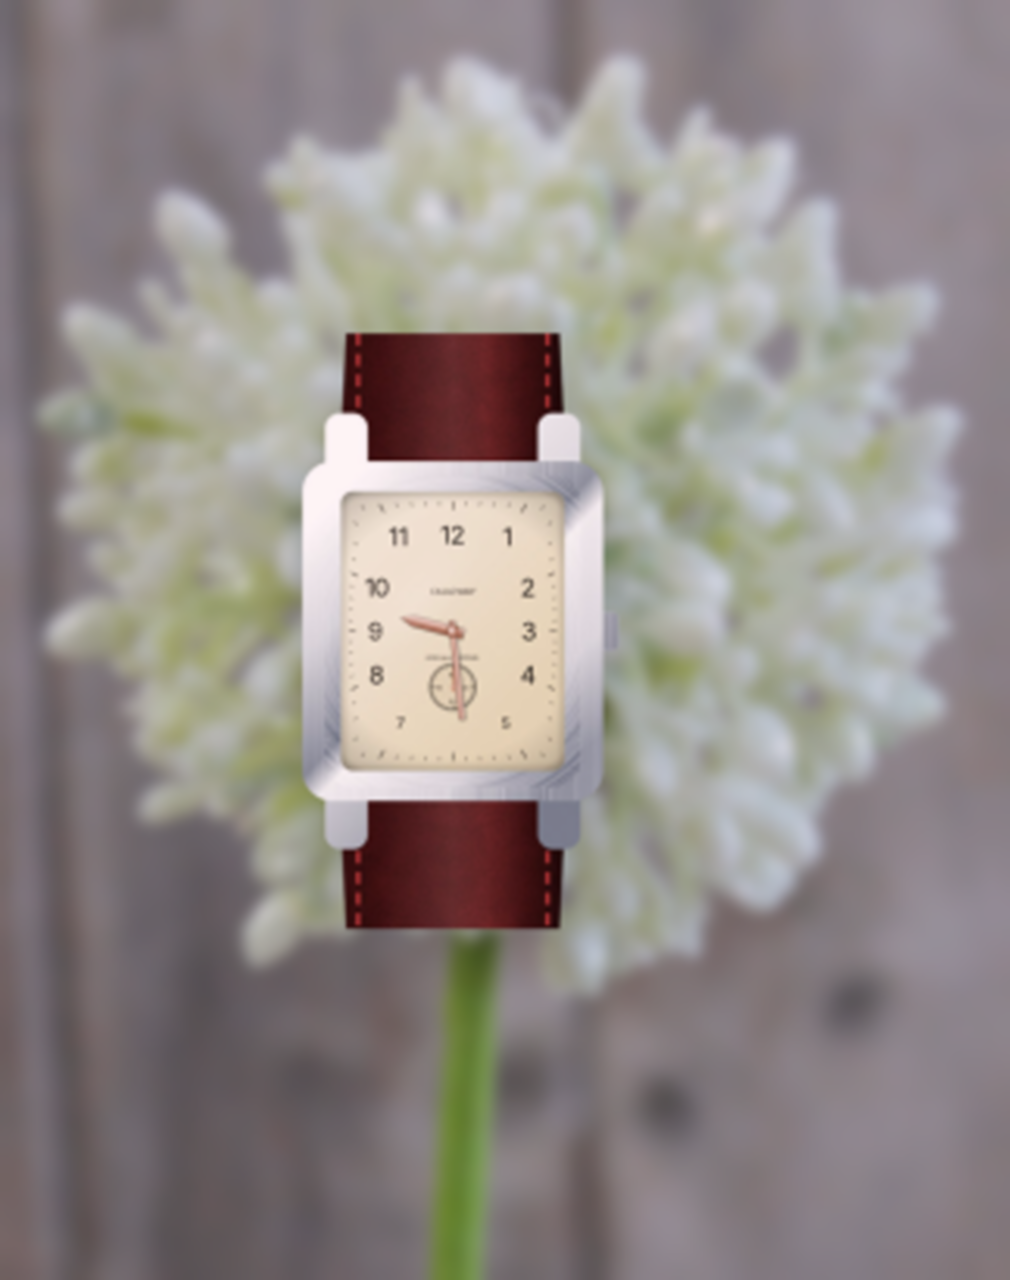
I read 9.29
